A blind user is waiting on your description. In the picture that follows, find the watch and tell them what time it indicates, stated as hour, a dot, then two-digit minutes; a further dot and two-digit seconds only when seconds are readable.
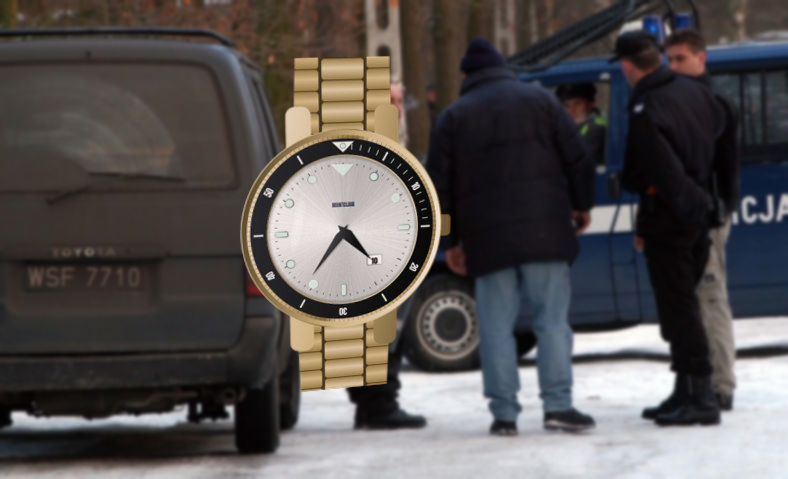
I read 4.36
